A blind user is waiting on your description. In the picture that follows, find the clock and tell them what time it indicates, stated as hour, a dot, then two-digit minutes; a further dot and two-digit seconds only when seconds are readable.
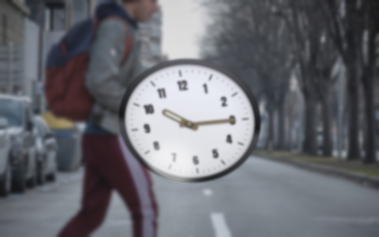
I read 10.15
